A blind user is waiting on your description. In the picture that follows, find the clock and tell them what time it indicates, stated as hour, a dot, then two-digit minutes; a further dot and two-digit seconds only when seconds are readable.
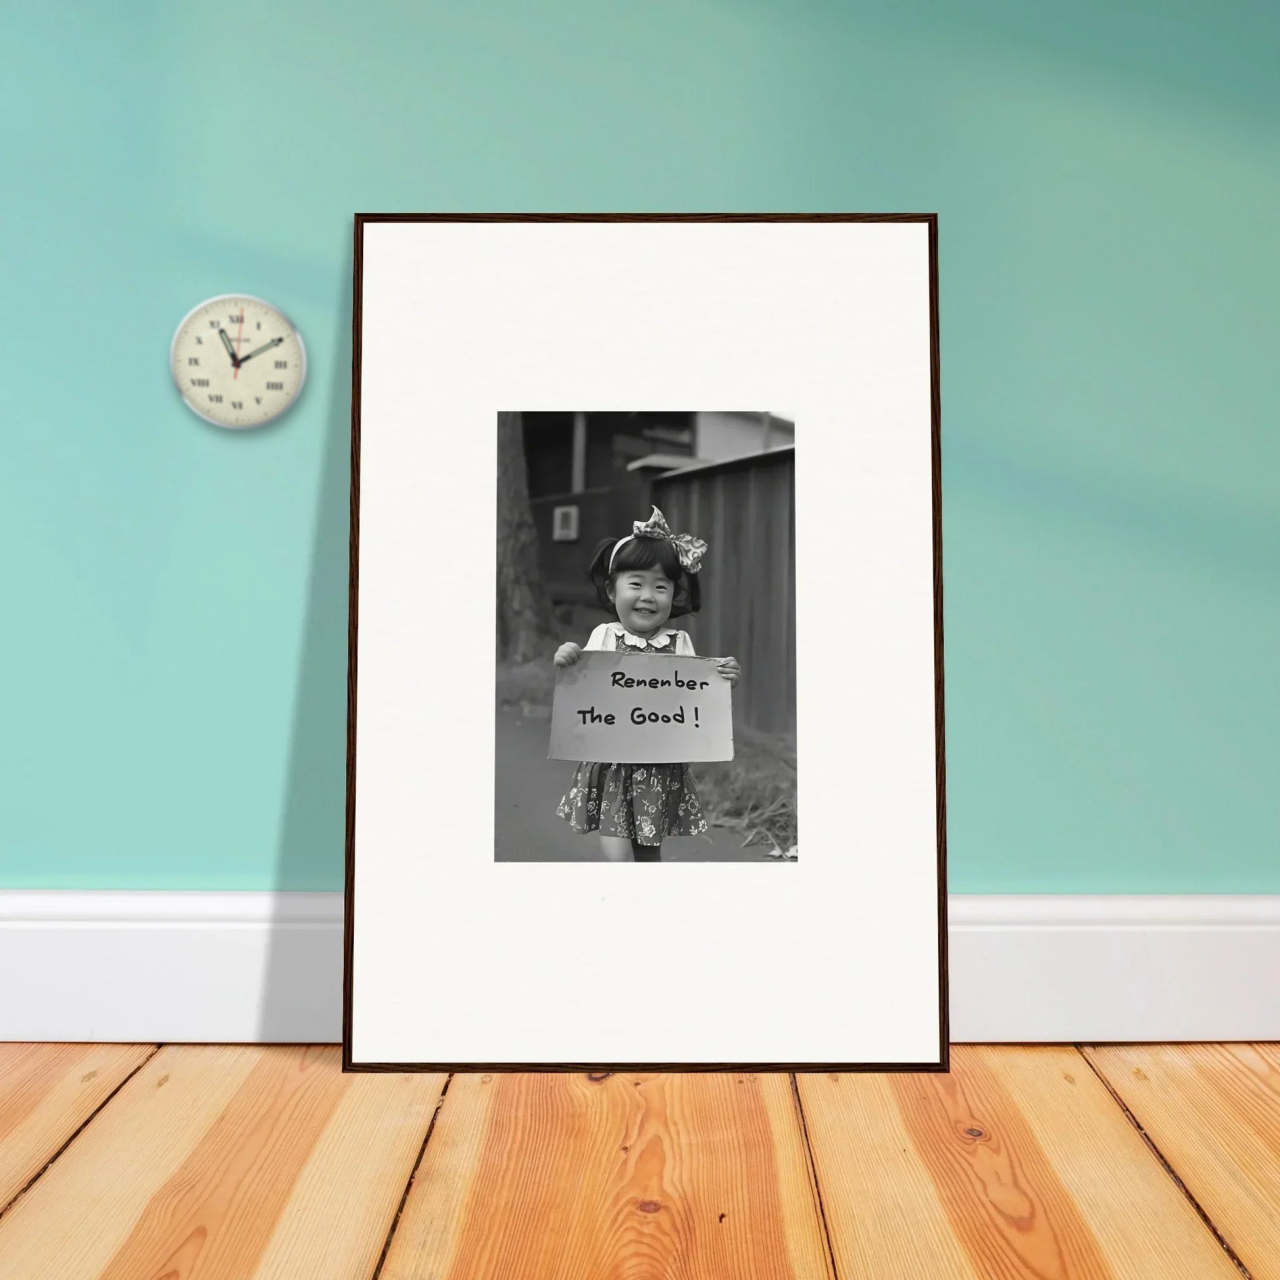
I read 11.10.01
